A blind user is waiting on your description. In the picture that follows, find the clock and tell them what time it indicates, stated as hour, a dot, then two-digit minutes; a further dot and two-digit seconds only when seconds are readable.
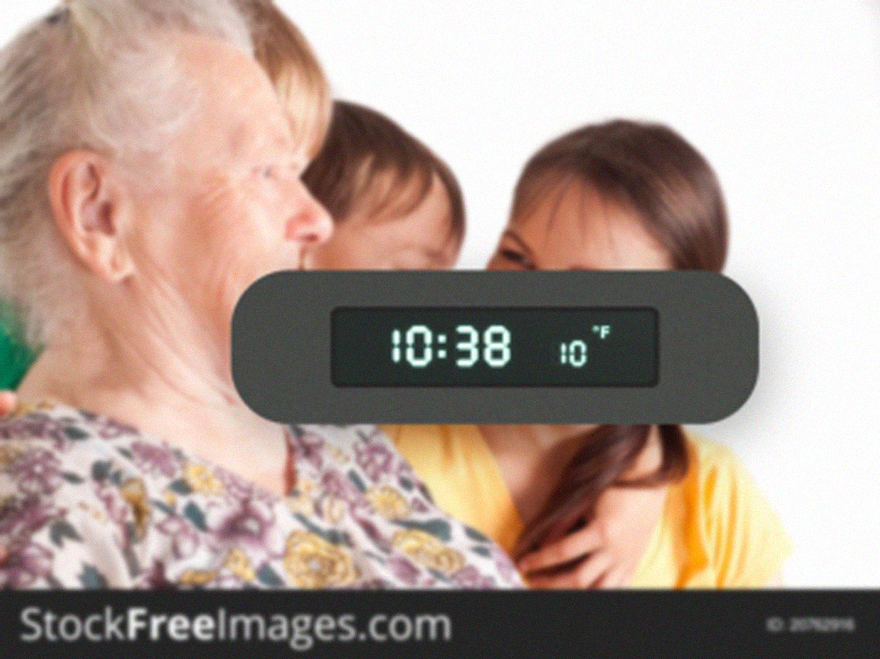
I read 10.38
